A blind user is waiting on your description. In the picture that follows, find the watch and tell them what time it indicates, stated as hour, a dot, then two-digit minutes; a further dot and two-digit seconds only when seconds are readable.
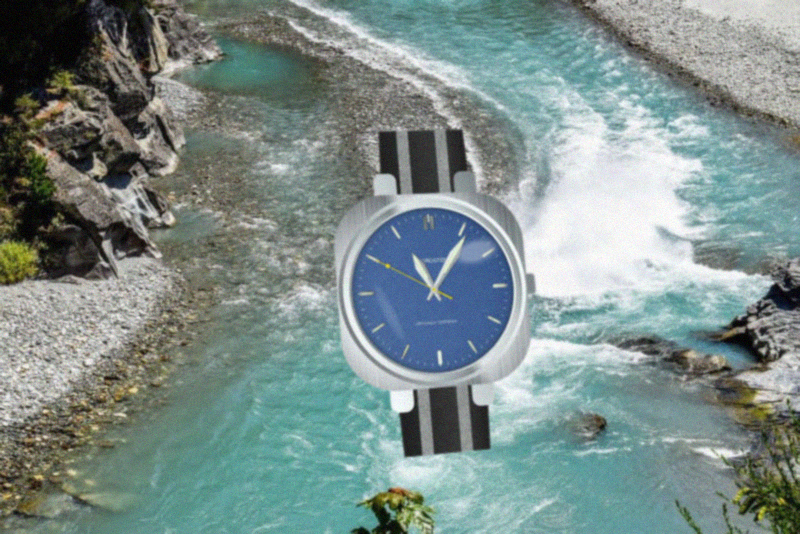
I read 11.05.50
